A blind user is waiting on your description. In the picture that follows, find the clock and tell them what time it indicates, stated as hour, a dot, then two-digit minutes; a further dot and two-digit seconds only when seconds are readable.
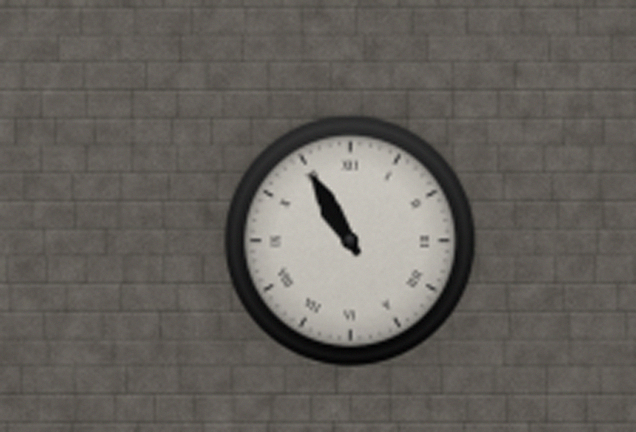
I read 10.55
